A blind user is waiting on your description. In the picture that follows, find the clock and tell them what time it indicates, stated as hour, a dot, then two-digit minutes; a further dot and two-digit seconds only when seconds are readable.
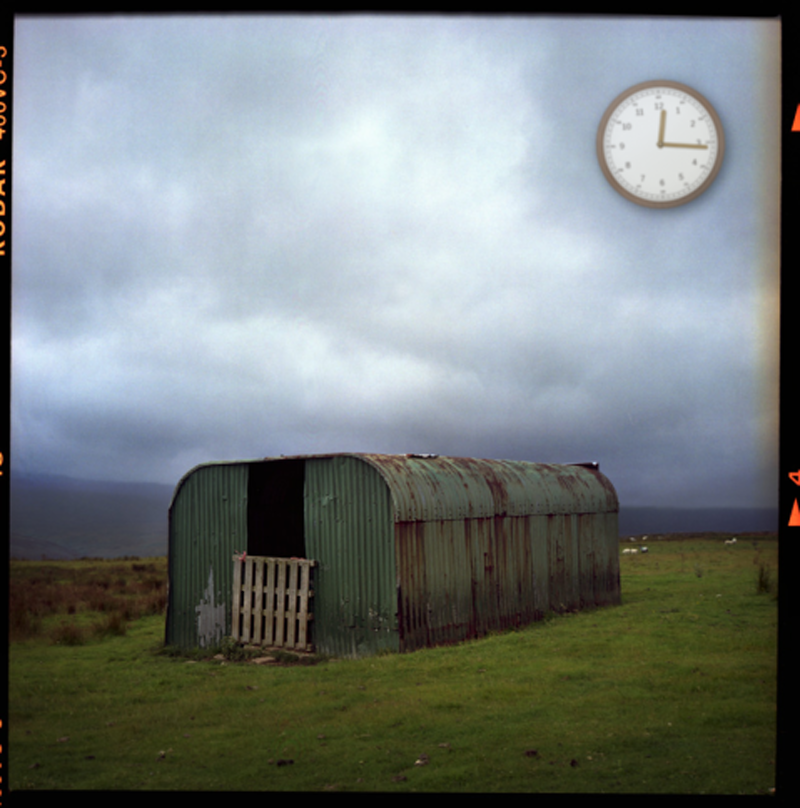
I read 12.16
